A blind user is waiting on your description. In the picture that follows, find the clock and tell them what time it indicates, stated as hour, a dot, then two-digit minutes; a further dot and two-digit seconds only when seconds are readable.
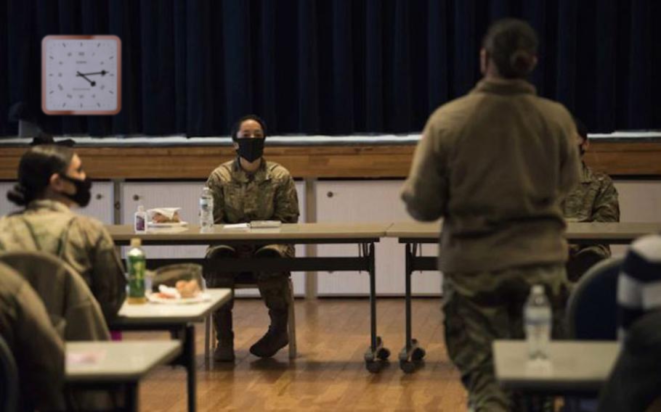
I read 4.14
